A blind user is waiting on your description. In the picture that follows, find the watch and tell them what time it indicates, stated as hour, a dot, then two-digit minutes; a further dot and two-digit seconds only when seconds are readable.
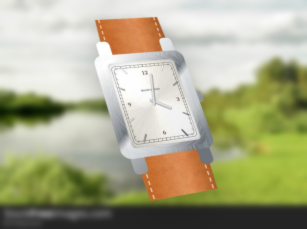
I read 4.02
